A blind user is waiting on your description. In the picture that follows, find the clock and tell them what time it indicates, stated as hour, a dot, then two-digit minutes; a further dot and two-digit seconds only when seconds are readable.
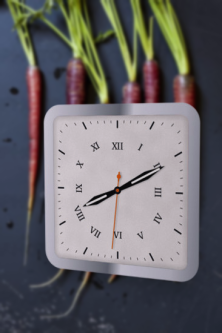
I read 8.10.31
